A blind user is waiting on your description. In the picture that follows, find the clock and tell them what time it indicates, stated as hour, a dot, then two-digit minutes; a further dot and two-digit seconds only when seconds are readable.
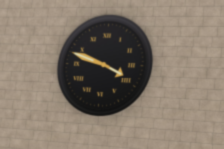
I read 3.48
